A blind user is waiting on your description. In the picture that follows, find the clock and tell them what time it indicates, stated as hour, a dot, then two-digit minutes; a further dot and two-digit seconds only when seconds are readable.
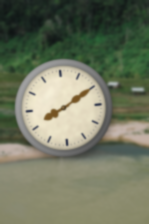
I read 8.10
